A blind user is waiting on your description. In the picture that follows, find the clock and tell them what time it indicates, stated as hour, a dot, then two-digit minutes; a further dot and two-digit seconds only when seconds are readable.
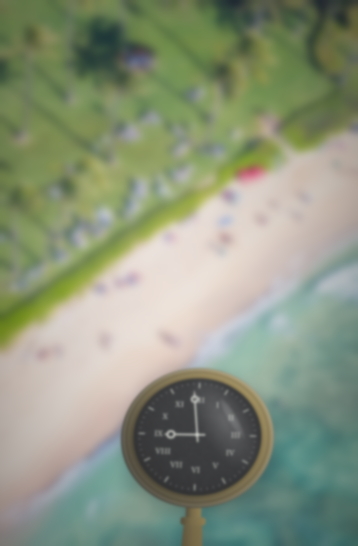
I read 8.59
